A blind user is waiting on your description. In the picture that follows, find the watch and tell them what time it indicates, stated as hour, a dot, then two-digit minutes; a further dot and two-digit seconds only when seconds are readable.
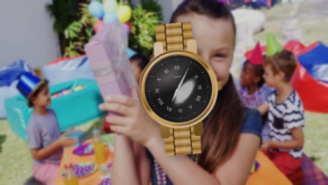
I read 7.05
